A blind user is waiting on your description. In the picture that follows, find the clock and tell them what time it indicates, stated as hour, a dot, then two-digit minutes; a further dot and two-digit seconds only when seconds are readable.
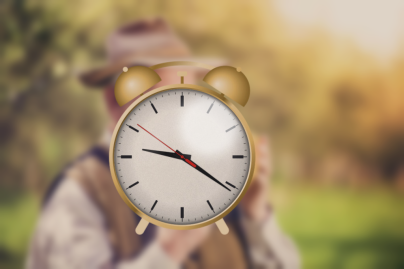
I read 9.20.51
